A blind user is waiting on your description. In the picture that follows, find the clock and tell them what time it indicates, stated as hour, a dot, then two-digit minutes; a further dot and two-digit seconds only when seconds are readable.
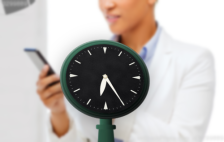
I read 6.25
